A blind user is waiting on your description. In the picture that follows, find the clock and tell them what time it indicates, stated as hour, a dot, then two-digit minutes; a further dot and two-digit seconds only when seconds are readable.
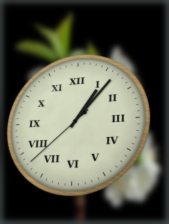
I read 1.06.38
